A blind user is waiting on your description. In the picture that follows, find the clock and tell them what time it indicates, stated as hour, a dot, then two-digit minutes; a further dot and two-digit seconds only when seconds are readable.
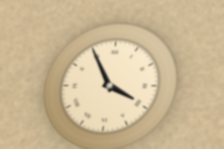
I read 3.55
